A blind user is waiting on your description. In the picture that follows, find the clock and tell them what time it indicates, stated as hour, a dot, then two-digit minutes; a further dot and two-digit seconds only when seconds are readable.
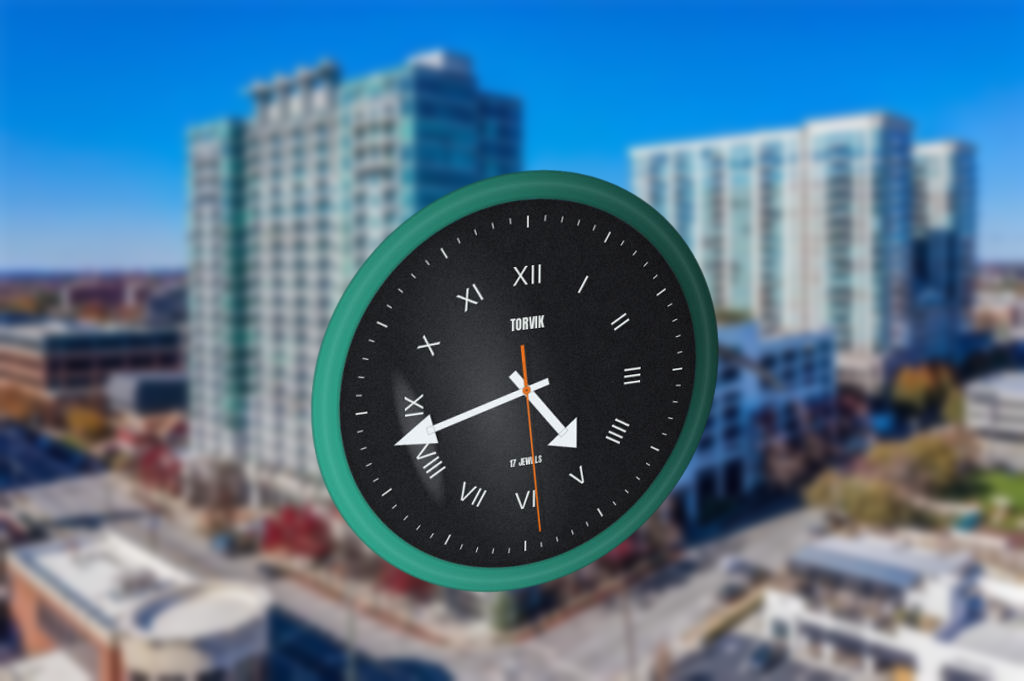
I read 4.42.29
